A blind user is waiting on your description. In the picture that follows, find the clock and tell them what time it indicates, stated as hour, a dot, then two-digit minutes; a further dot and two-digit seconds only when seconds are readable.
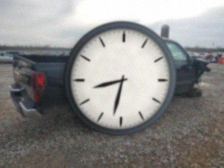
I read 8.32
